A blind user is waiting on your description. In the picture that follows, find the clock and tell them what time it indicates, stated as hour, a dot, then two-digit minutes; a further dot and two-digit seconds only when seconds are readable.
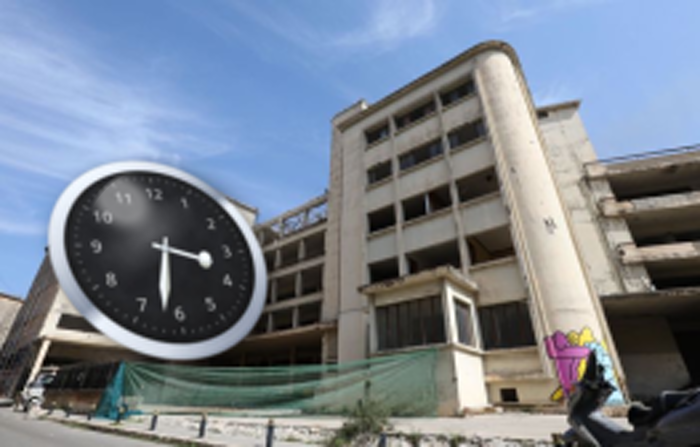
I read 3.32
